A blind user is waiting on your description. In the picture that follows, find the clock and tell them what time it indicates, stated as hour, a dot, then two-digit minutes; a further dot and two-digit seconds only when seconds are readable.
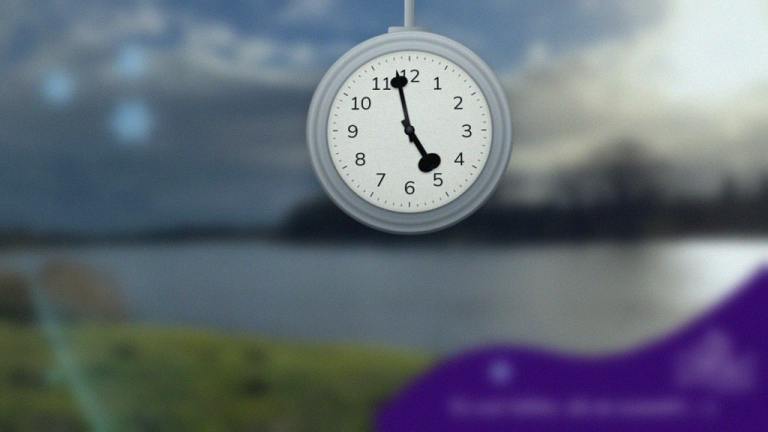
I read 4.58
